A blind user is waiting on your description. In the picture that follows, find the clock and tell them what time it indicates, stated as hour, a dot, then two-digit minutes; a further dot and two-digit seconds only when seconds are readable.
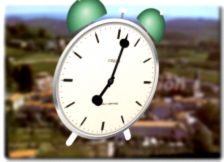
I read 7.02
